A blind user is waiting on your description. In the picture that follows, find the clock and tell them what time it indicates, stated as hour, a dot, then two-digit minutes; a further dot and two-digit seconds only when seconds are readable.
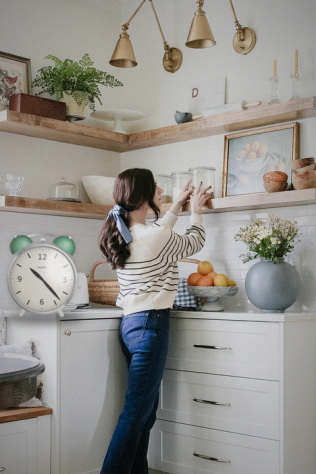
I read 10.23
